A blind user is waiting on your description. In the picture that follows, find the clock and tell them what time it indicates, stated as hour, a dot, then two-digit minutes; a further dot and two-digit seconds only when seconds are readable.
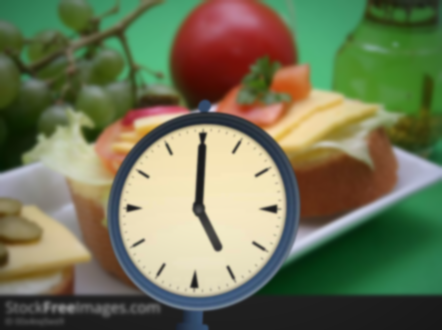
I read 5.00
